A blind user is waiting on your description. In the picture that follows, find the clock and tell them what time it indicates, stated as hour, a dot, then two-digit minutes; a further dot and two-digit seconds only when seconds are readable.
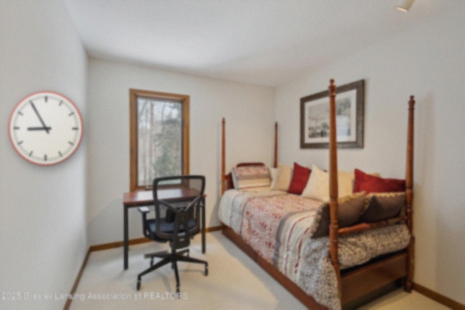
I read 8.55
